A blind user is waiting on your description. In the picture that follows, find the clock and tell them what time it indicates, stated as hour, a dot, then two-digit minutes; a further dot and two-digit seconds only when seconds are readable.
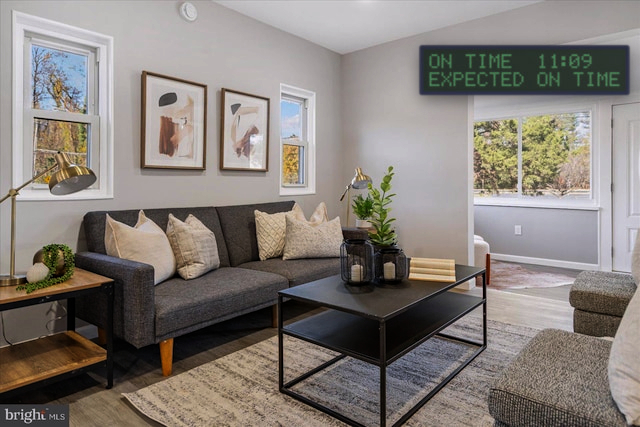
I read 11.09
